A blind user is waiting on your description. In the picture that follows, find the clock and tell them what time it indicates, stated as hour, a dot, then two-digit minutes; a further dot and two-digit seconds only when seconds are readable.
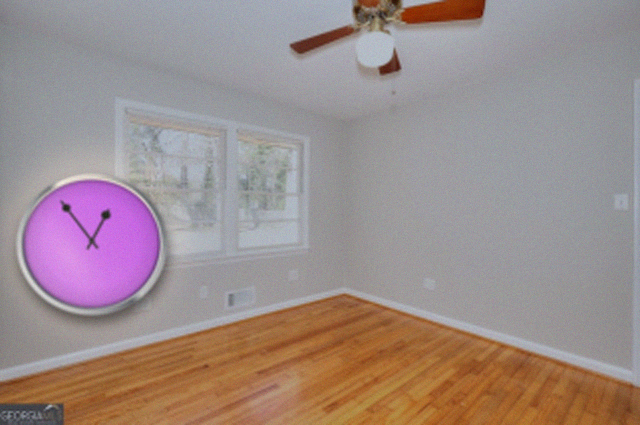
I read 12.54
